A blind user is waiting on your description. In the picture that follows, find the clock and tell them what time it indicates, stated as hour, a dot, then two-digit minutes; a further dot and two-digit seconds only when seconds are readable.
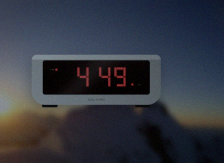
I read 4.49
